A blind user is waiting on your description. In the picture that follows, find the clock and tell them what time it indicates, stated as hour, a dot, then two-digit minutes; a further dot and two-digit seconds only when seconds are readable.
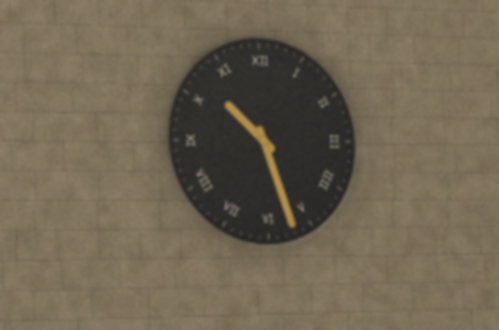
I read 10.27
